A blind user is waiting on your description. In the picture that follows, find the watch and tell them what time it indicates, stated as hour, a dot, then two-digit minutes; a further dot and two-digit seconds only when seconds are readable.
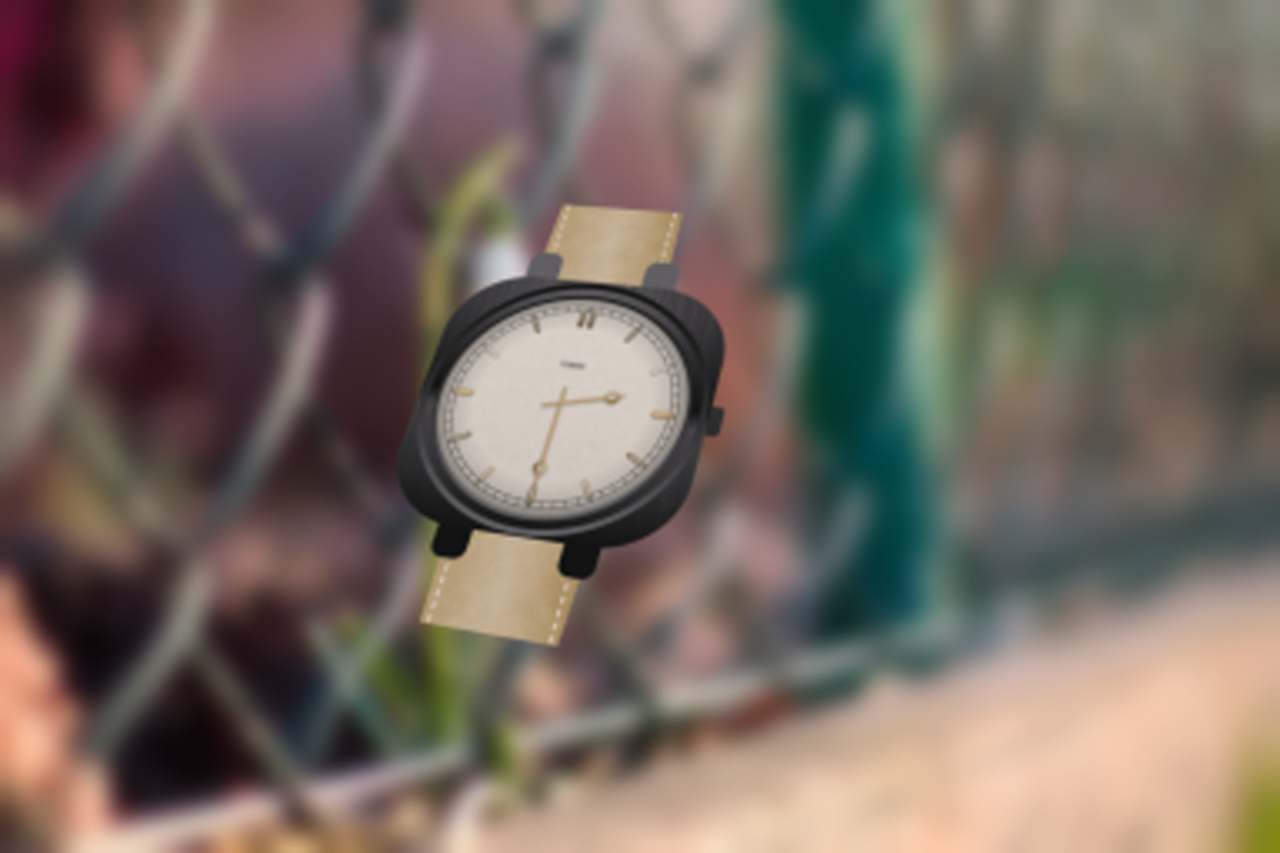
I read 2.30
